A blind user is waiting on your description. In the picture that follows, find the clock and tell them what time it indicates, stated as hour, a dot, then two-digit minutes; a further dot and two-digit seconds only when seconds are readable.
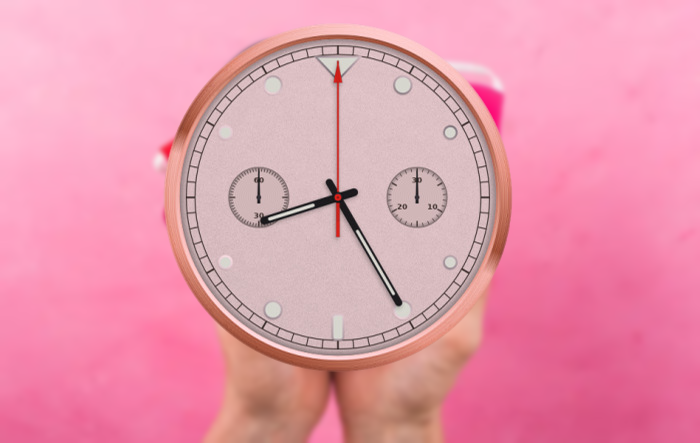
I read 8.25
